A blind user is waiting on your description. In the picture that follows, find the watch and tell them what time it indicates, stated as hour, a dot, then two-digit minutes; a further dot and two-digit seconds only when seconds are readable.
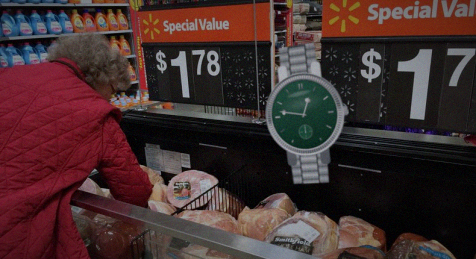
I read 12.47
